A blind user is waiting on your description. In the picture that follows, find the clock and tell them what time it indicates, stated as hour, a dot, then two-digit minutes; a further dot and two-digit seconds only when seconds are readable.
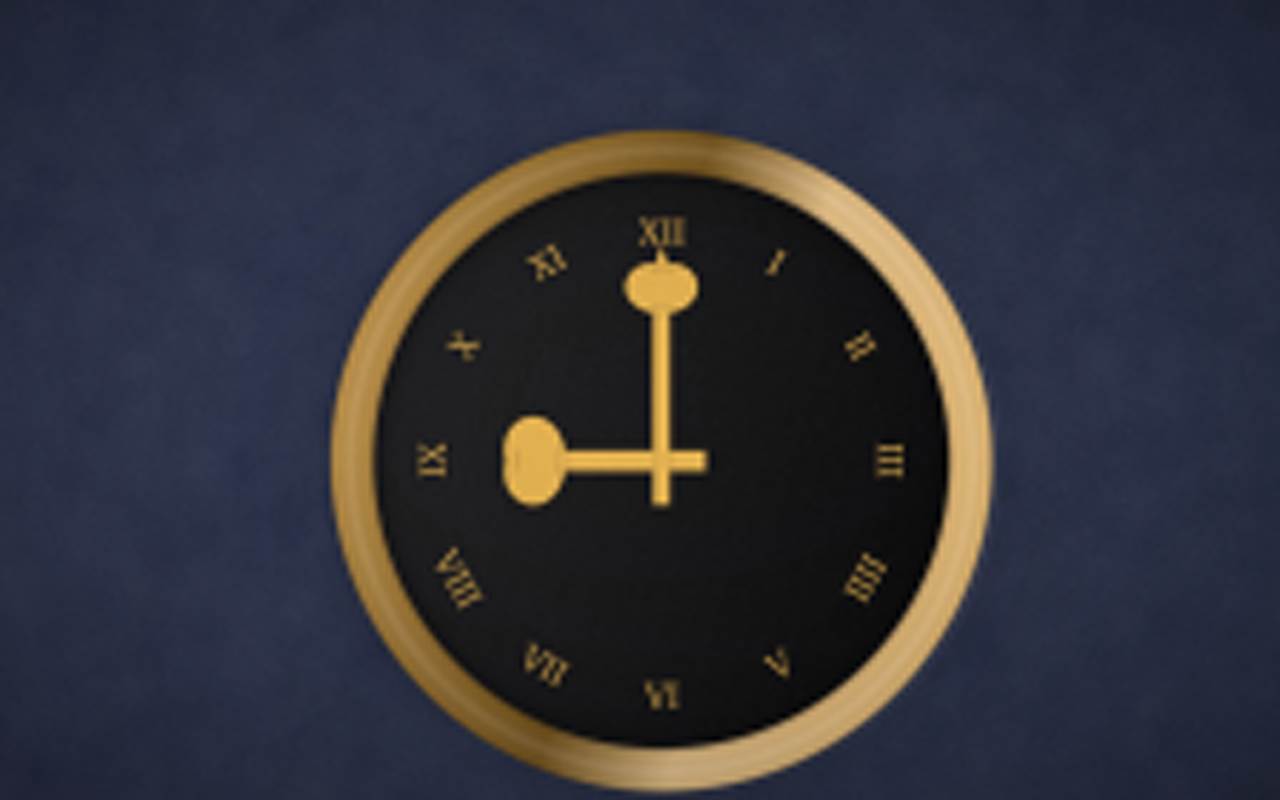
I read 9.00
